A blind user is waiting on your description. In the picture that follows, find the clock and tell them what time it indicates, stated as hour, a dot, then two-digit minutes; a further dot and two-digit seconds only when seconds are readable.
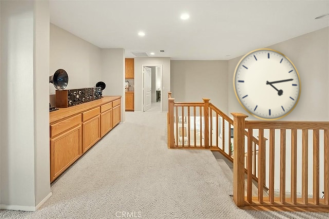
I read 4.13
